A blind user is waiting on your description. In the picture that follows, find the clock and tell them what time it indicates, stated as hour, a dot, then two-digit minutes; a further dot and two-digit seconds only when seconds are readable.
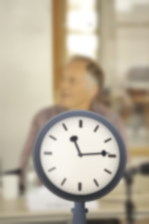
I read 11.14
